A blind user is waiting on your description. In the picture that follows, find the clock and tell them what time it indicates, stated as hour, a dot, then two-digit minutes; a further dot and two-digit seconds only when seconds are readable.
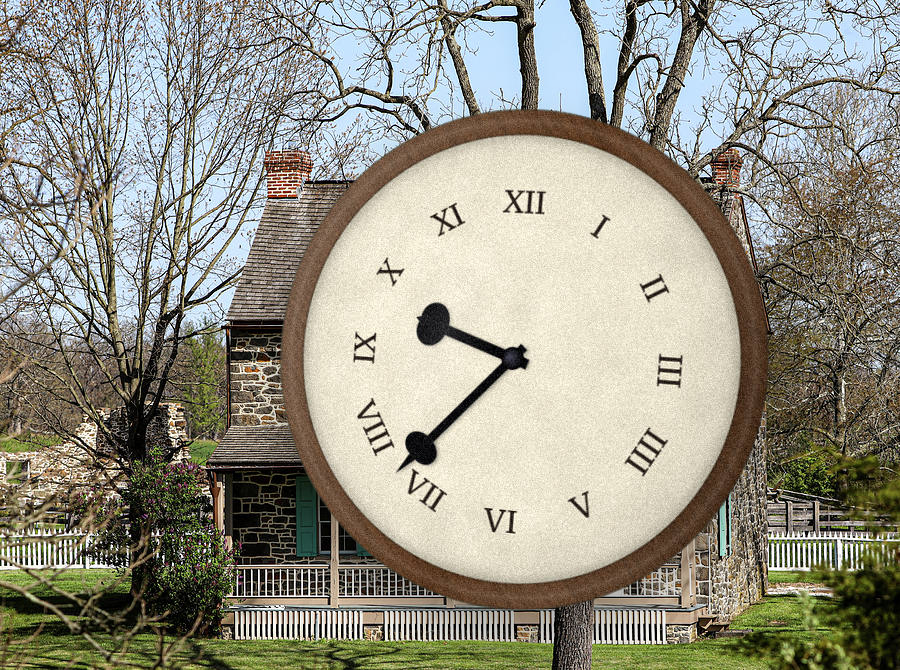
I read 9.37
